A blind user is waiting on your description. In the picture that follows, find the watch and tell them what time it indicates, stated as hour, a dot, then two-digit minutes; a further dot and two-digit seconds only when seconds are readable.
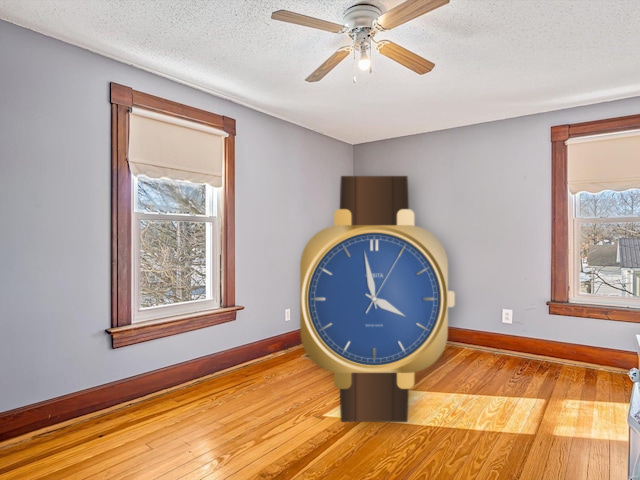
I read 3.58.05
